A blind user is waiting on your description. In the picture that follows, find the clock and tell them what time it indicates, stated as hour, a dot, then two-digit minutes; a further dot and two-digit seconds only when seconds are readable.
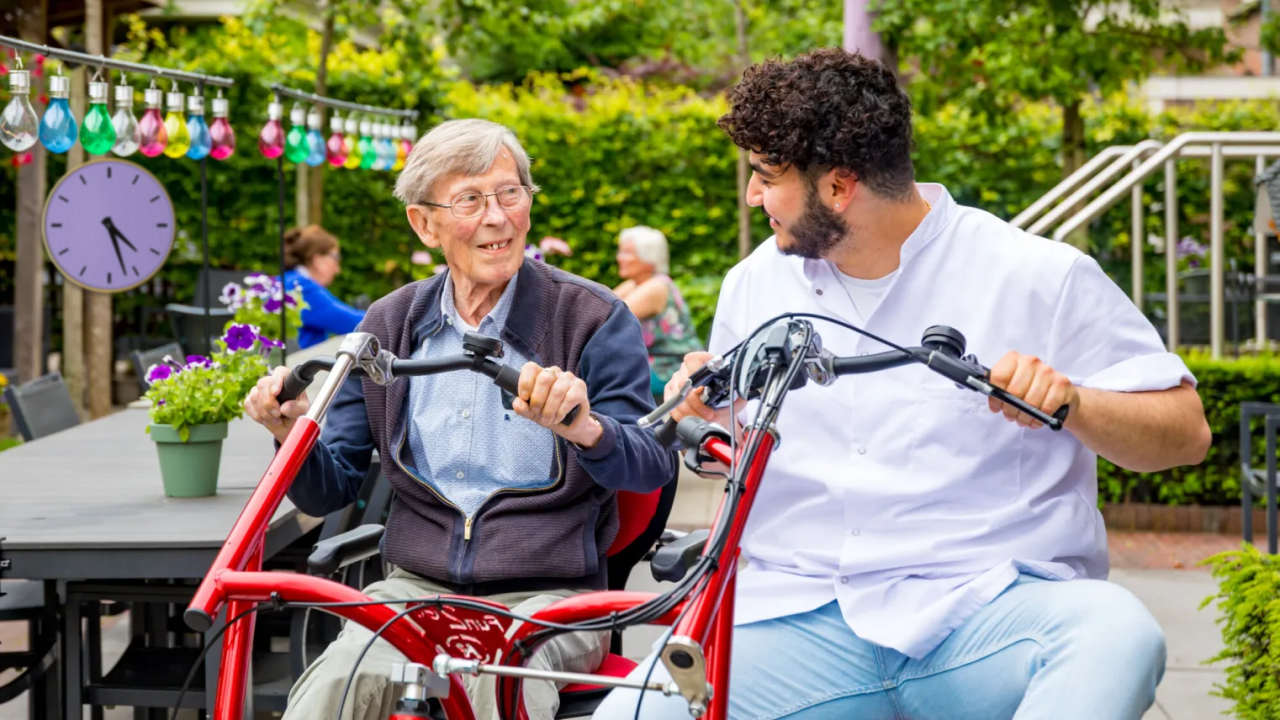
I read 4.27
